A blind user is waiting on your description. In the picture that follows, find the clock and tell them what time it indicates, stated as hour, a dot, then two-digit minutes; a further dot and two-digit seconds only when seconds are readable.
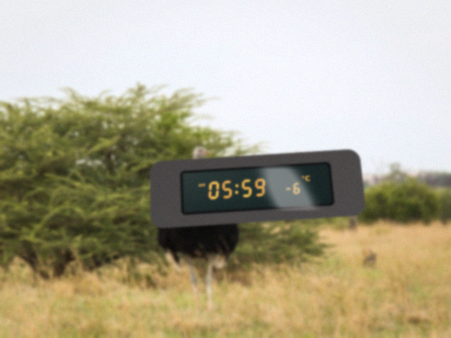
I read 5.59
